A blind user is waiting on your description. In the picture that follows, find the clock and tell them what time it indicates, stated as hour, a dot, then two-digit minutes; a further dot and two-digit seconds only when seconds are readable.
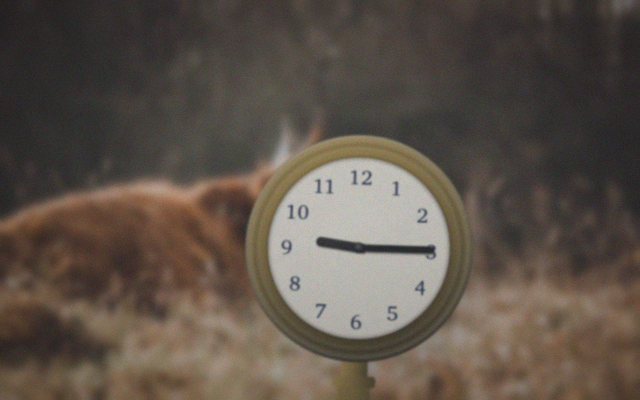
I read 9.15
